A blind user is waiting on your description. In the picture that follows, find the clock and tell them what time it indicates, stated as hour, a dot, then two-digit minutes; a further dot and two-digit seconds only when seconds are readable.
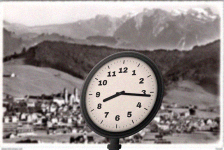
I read 8.16
